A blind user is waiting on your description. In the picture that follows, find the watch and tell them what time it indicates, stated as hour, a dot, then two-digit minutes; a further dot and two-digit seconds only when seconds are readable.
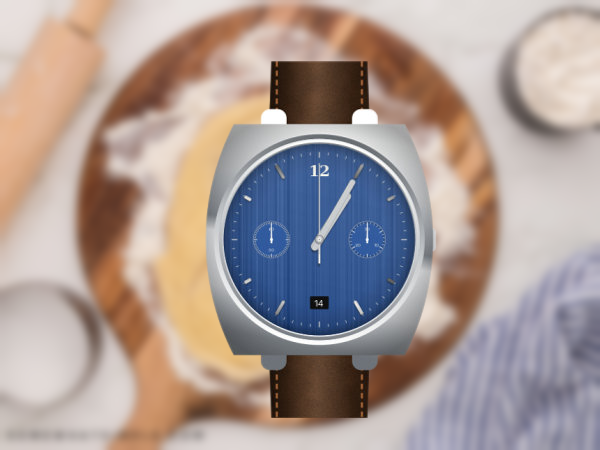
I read 1.05
